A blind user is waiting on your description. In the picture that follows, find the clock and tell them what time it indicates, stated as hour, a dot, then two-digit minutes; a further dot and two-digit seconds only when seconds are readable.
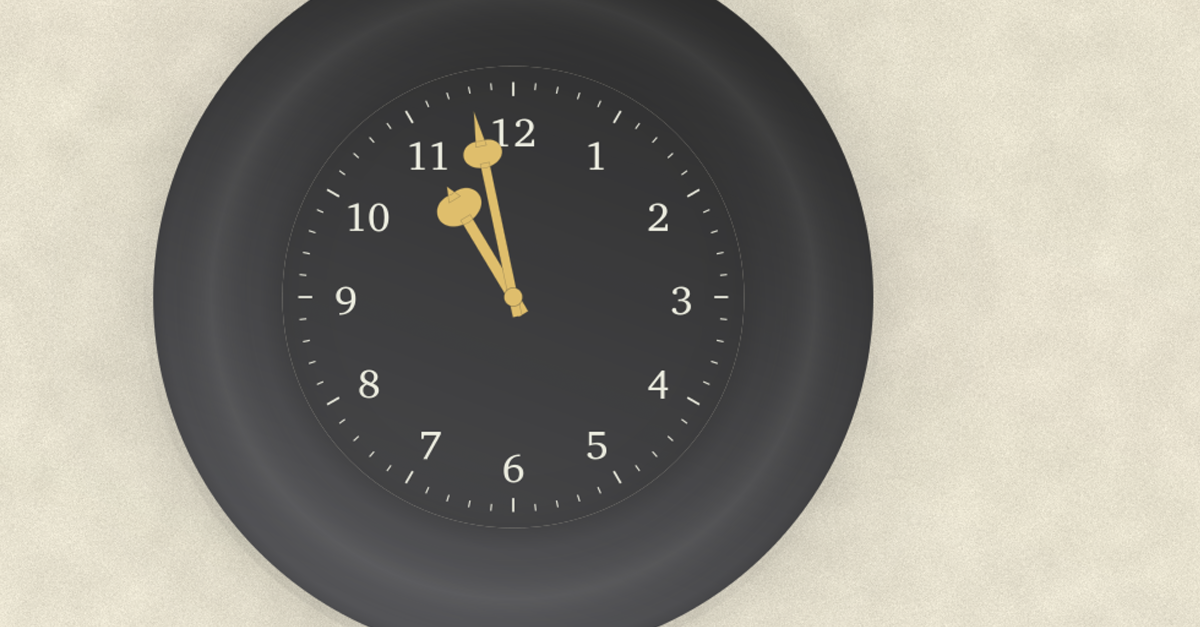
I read 10.58
